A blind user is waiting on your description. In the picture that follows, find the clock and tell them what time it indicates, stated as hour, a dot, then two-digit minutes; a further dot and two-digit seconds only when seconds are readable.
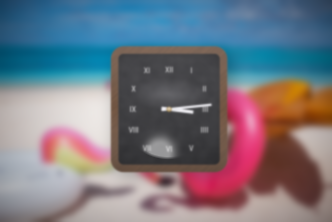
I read 3.14
